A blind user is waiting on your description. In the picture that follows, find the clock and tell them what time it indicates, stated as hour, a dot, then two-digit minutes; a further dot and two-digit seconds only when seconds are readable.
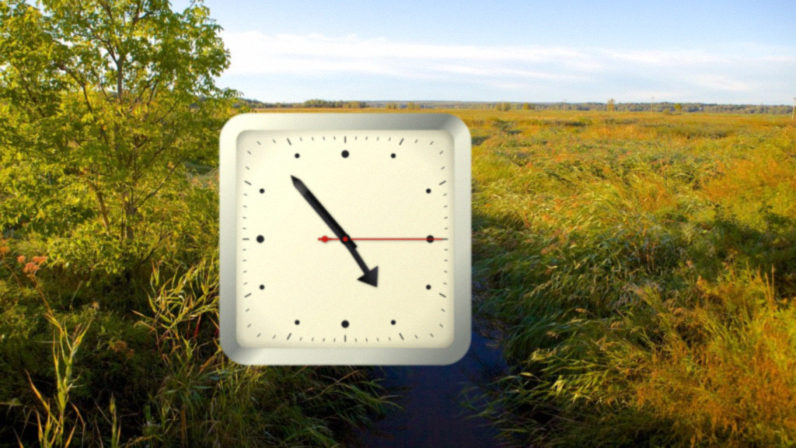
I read 4.53.15
